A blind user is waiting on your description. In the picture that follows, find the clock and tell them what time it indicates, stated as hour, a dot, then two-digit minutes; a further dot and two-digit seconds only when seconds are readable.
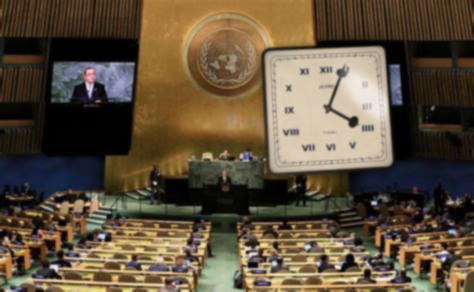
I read 4.04
